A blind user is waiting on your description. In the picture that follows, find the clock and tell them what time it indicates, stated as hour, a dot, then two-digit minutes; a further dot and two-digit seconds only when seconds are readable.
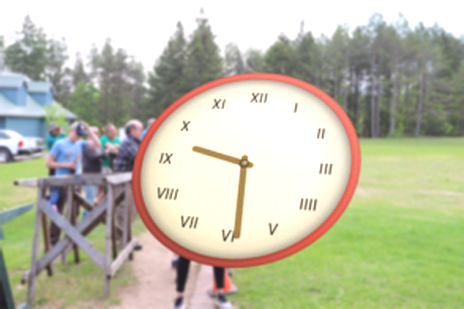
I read 9.29
